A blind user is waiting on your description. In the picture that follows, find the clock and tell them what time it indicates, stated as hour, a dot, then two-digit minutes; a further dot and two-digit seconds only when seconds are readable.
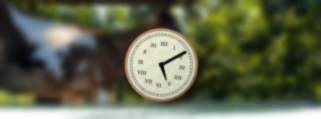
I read 5.09
